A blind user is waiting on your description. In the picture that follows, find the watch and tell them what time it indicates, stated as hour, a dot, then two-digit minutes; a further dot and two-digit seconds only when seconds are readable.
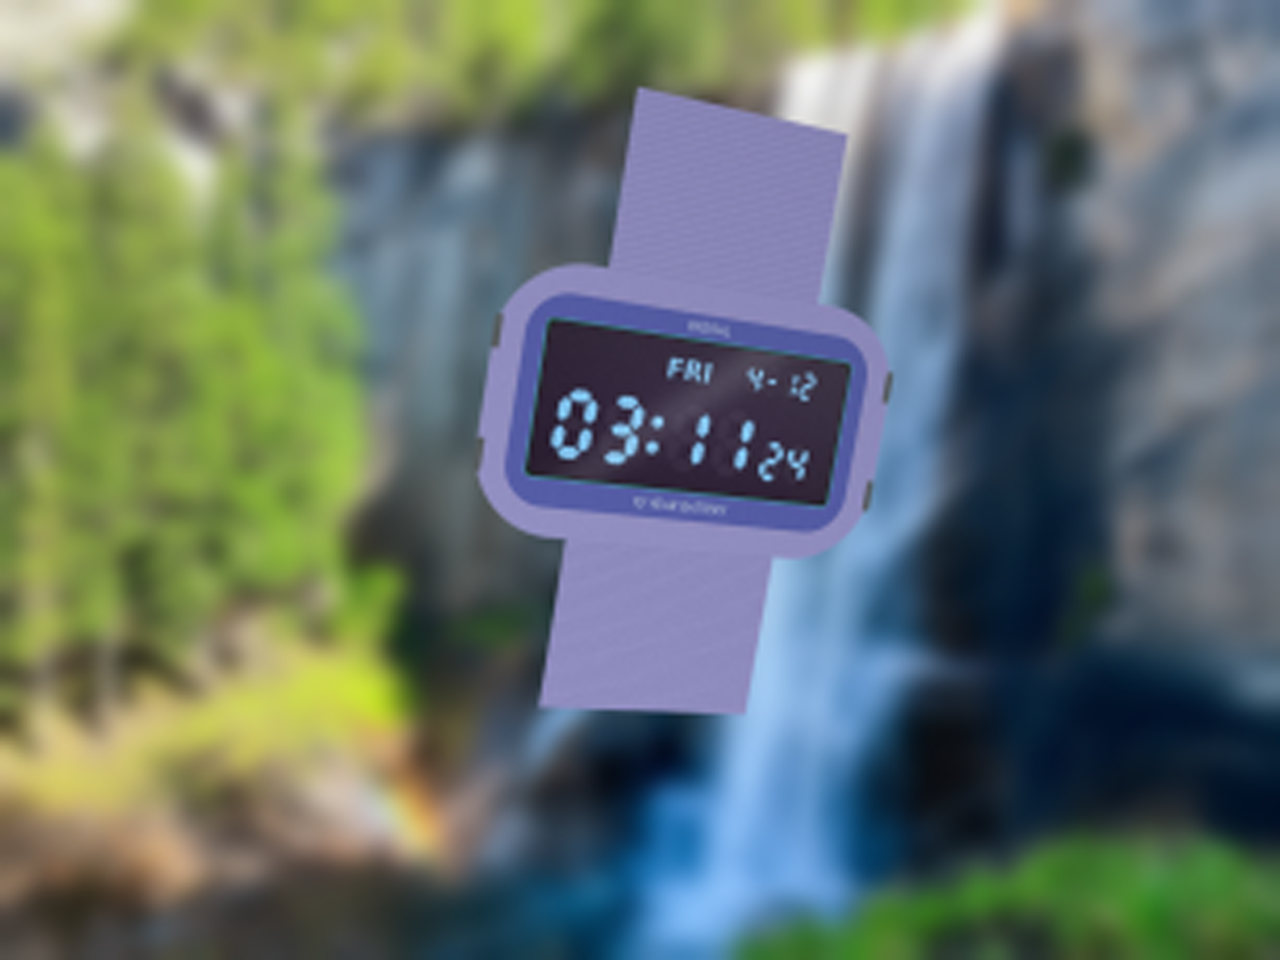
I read 3.11.24
